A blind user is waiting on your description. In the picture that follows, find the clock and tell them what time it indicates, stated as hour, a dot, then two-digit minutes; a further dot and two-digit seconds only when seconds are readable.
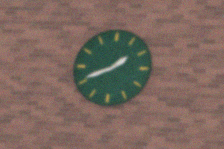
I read 1.41
